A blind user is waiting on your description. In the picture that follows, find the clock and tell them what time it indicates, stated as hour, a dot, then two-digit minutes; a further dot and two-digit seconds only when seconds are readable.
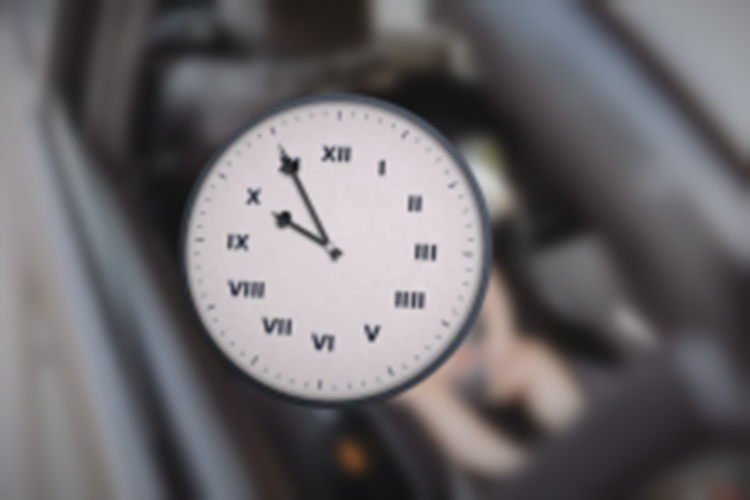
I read 9.55
